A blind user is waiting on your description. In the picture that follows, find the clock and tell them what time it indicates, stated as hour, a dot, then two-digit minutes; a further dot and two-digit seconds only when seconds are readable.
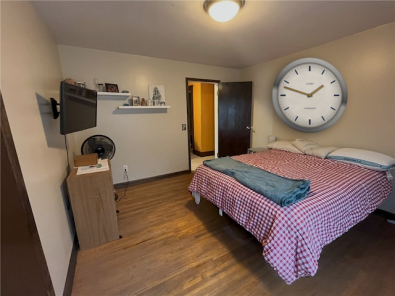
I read 1.48
